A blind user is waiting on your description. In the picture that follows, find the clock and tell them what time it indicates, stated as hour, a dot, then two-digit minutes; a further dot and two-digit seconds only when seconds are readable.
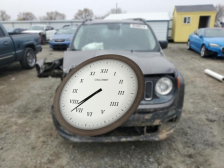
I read 7.37
